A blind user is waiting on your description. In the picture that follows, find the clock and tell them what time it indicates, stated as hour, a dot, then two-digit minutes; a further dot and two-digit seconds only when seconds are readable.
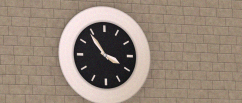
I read 3.54
